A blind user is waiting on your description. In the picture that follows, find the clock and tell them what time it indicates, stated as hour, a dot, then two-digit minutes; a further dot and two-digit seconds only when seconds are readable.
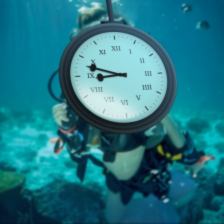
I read 8.48
